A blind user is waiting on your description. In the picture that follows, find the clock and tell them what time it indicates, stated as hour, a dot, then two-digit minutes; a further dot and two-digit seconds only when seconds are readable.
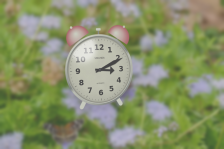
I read 3.11
